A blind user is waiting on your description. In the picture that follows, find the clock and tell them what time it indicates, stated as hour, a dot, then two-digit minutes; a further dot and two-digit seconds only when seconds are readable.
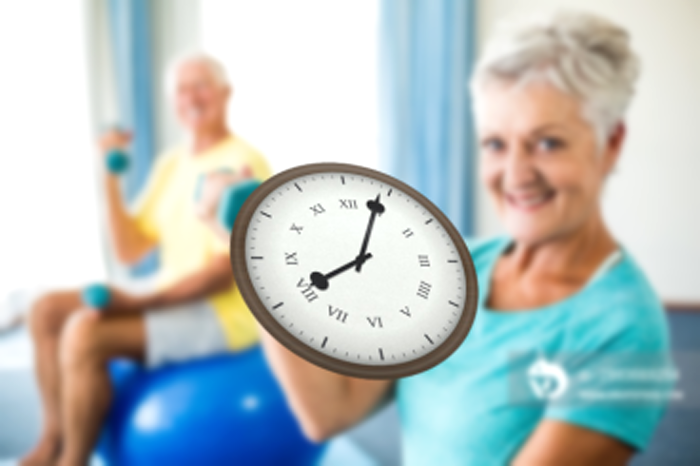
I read 8.04
